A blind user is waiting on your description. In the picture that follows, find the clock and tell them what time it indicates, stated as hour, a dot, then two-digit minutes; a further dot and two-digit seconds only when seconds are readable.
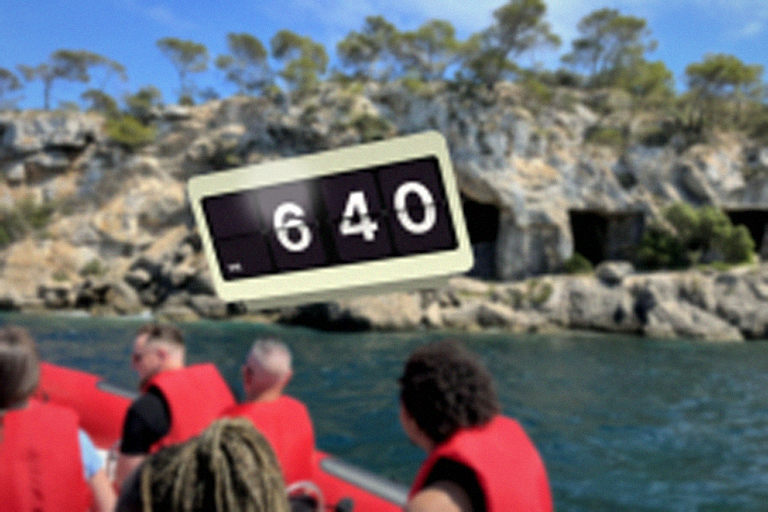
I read 6.40
